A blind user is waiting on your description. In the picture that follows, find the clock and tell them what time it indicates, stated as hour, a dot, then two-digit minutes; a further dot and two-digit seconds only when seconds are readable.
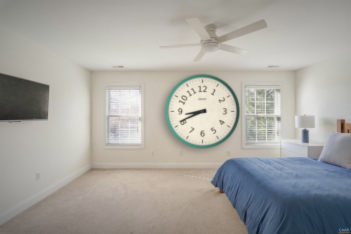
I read 8.41
